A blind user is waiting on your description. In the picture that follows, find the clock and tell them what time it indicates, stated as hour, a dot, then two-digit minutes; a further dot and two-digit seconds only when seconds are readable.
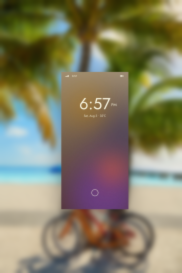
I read 6.57
